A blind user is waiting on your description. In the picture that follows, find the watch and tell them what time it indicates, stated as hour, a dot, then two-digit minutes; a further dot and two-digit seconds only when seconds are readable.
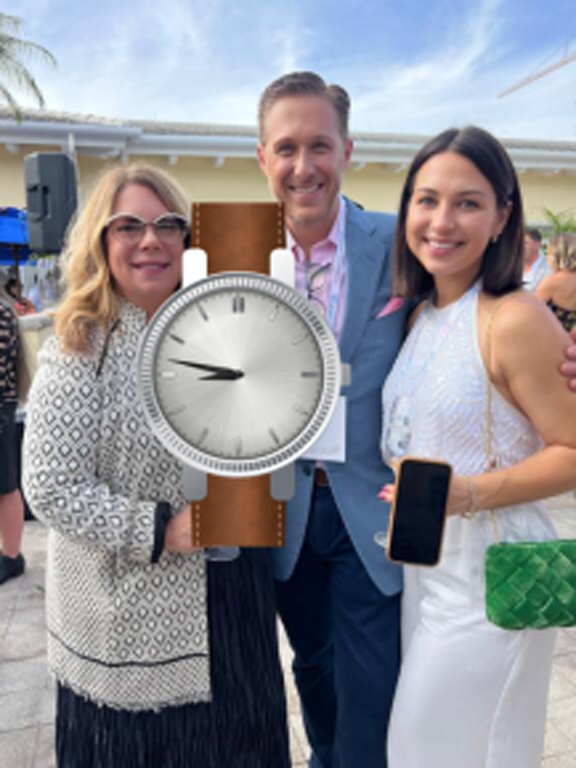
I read 8.47
